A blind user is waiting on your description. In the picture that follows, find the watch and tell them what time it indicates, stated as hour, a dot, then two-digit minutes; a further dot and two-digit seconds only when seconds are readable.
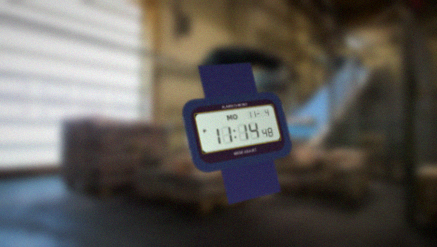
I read 11.14
